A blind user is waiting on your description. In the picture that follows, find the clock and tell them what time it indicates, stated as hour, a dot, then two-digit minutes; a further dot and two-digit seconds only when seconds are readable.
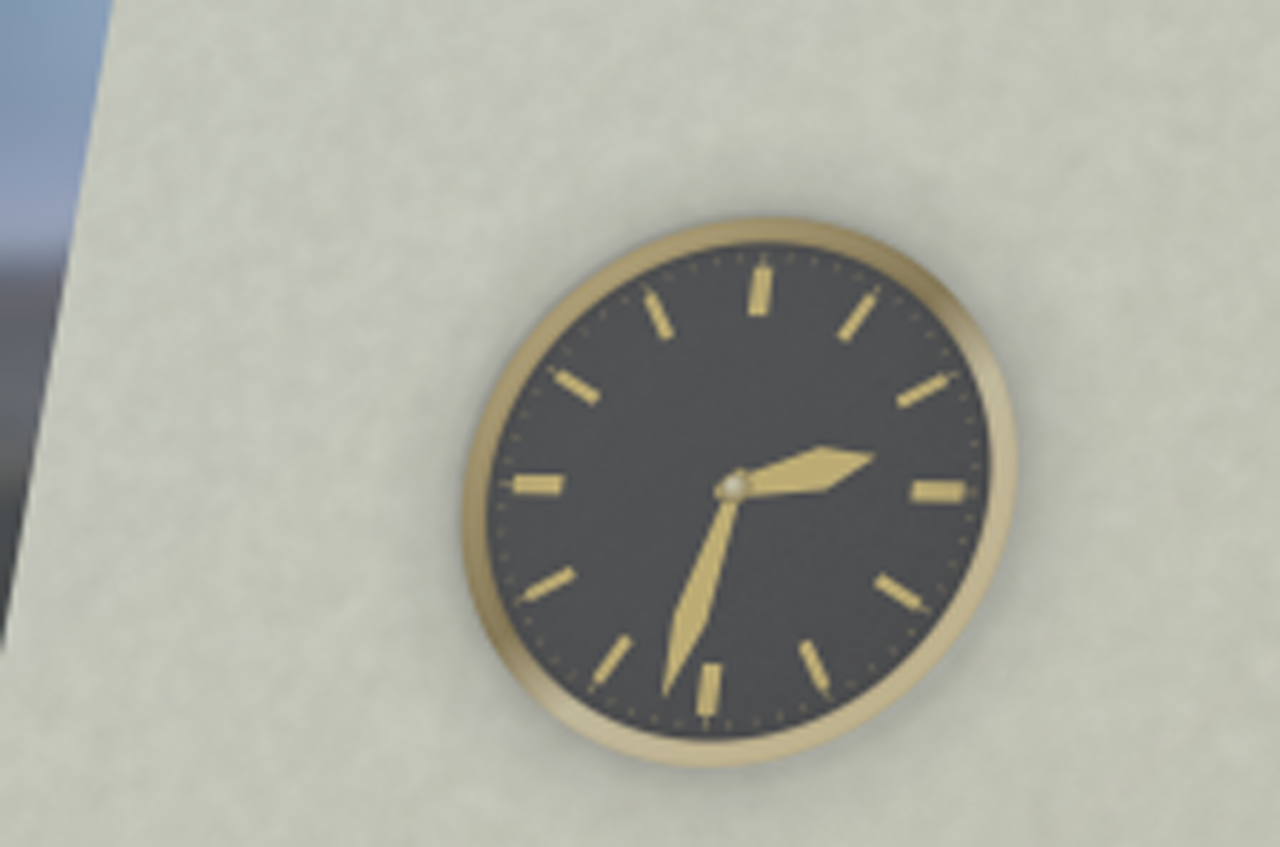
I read 2.32
